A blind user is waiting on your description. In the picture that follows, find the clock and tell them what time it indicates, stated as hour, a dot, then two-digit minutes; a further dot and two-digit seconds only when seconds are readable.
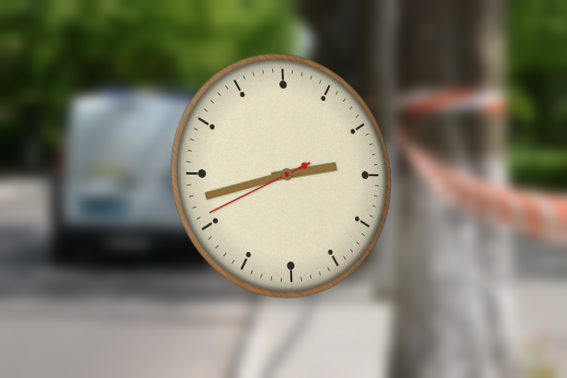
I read 2.42.41
